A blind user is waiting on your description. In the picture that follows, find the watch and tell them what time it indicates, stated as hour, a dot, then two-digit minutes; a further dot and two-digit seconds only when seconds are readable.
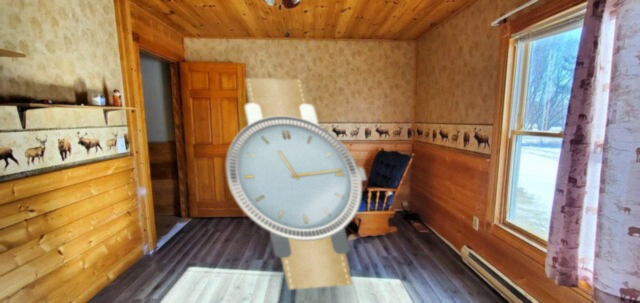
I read 11.14
